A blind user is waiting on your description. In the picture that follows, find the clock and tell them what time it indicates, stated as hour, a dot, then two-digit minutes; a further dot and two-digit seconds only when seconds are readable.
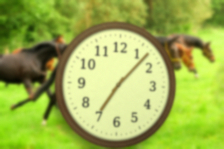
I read 7.07
